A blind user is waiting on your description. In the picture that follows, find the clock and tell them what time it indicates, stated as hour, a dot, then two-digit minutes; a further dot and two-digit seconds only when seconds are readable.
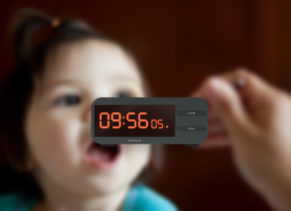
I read 9.56.05
